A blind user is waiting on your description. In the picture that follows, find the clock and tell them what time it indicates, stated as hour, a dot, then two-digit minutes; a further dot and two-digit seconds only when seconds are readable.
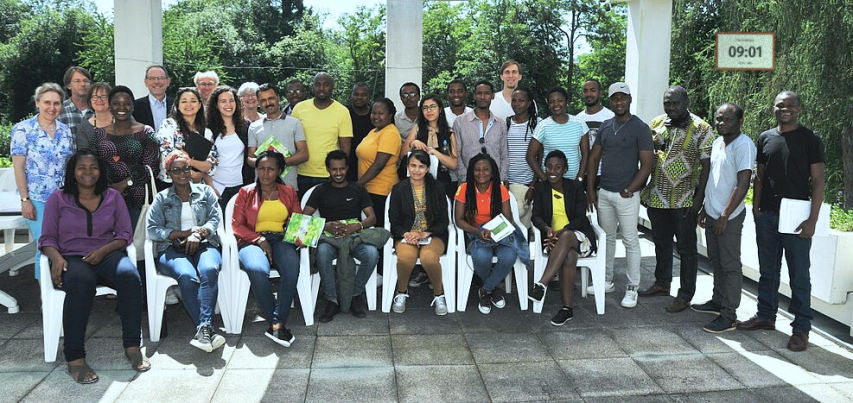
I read 9.01
